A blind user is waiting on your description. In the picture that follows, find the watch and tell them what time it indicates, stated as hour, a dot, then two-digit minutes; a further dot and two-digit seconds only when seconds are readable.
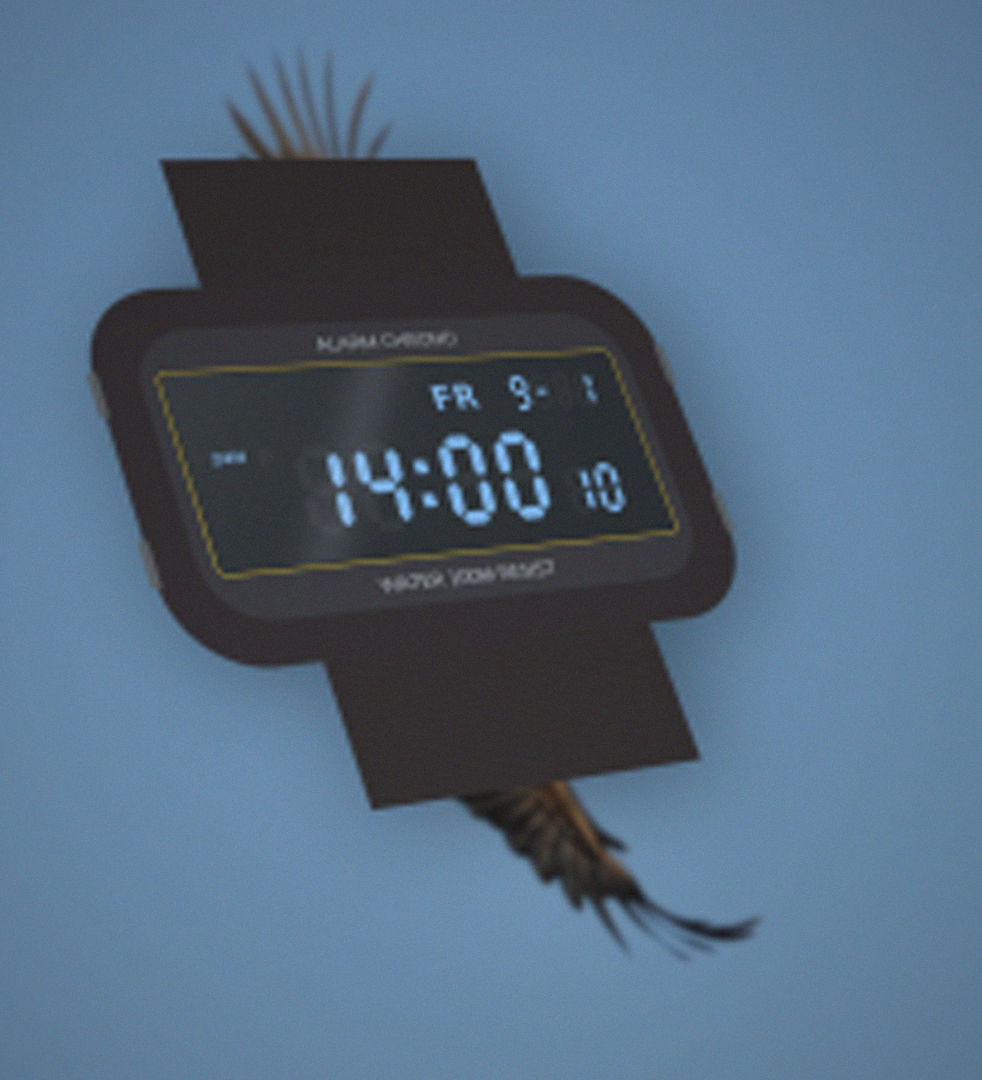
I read 14.00.10
